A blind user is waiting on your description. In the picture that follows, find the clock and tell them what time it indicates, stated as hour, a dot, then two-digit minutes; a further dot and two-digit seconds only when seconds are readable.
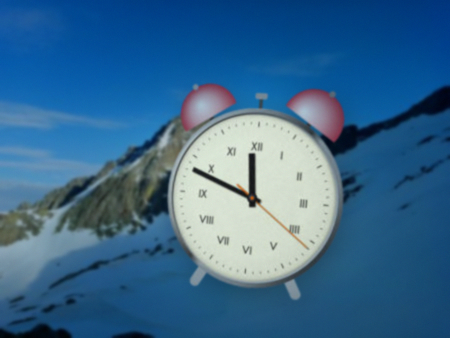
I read 11.48.21
